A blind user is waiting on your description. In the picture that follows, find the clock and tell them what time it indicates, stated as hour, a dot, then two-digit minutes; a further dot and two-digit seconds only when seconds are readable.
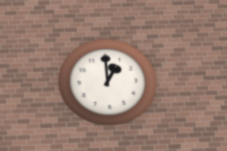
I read 1.00
